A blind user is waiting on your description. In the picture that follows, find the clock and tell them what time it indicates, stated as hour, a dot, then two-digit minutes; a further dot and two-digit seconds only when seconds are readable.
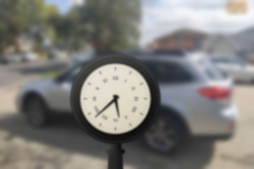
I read 5.38
